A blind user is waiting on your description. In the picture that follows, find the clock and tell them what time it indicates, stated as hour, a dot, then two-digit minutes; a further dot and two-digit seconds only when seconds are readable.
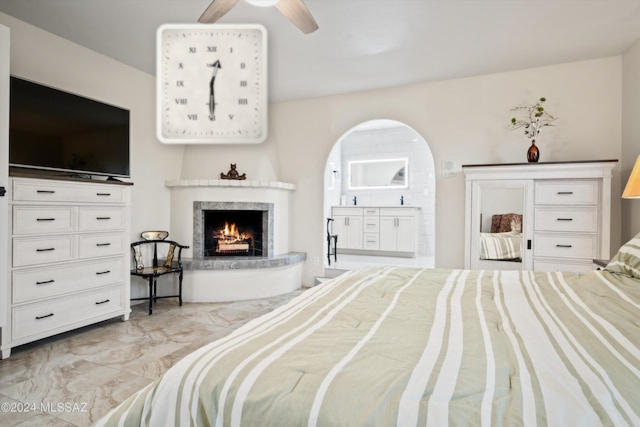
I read 12.30
